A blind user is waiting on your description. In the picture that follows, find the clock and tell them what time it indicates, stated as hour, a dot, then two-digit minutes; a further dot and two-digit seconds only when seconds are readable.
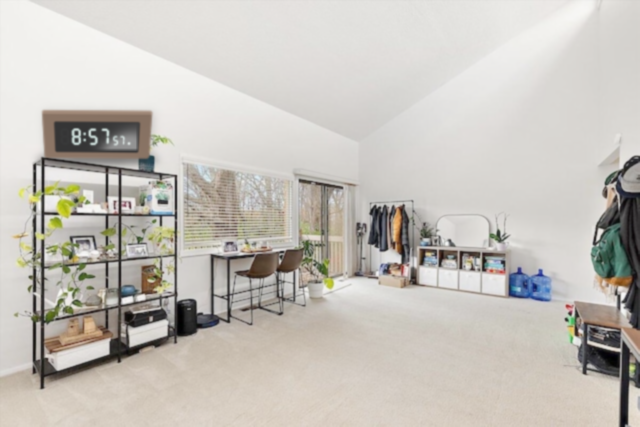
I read 8.57
